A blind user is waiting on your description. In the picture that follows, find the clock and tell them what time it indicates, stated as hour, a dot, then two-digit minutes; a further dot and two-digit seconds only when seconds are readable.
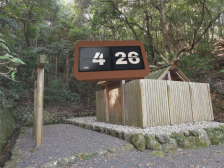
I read 4.26
